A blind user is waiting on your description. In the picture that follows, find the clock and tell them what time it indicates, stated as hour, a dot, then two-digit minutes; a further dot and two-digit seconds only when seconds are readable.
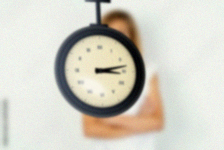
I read 3.13
